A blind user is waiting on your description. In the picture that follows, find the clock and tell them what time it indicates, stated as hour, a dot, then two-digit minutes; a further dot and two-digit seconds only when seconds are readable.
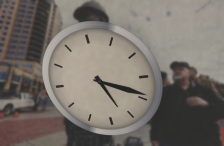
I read 5.19
